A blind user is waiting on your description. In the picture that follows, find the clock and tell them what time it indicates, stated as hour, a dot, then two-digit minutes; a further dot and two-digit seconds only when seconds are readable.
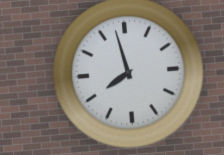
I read 7.58
